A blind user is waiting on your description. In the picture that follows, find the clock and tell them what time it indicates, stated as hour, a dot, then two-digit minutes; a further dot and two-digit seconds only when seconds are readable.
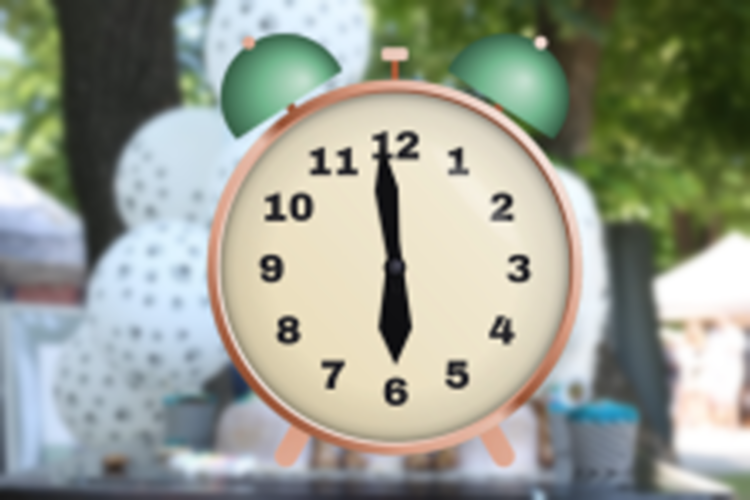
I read 5.59
